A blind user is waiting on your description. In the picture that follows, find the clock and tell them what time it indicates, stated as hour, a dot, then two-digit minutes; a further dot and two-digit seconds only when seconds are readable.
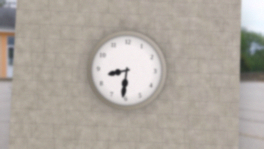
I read 8.31
